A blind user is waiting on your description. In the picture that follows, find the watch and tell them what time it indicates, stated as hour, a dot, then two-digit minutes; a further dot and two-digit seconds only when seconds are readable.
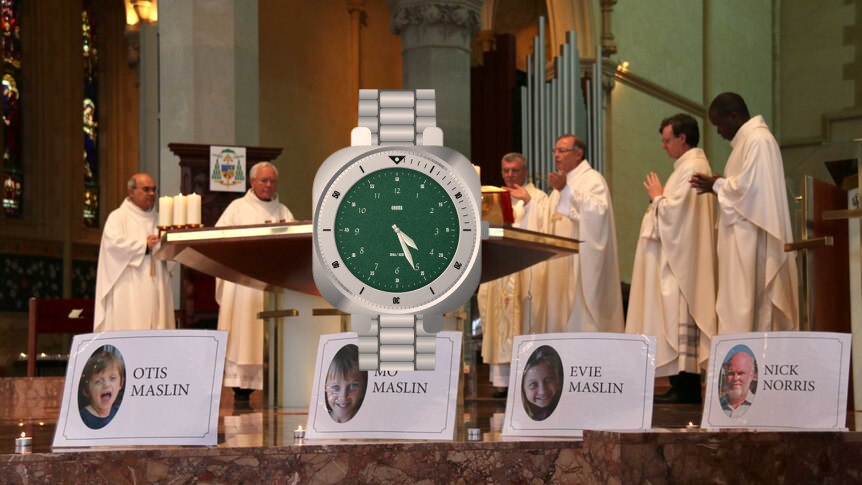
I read 4.26
